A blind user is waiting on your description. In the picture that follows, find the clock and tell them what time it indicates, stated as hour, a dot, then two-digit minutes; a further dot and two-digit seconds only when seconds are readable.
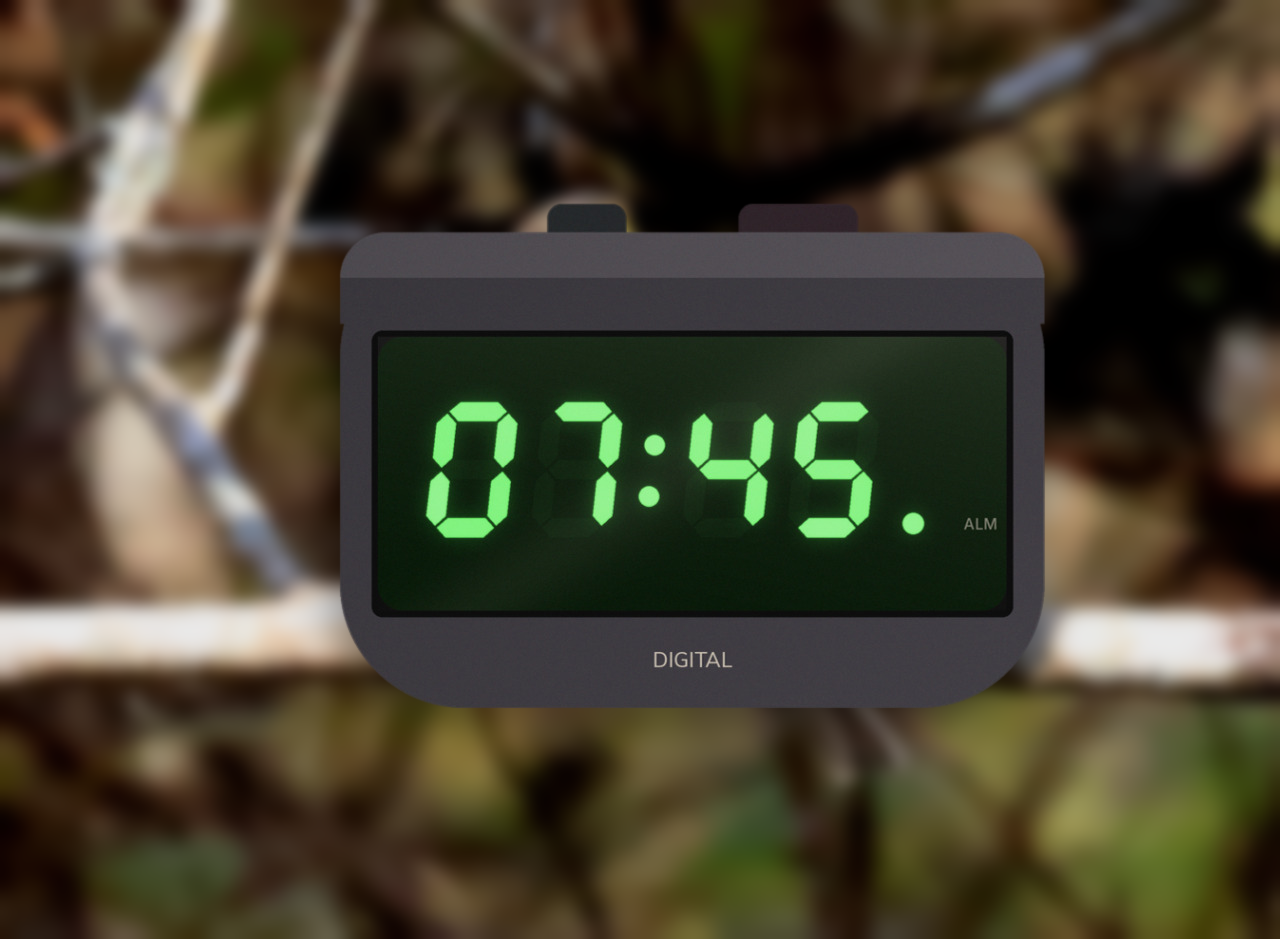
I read 7.45
